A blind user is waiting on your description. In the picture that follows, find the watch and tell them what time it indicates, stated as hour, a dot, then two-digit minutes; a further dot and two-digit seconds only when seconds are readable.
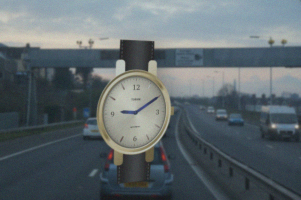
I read 9.10
